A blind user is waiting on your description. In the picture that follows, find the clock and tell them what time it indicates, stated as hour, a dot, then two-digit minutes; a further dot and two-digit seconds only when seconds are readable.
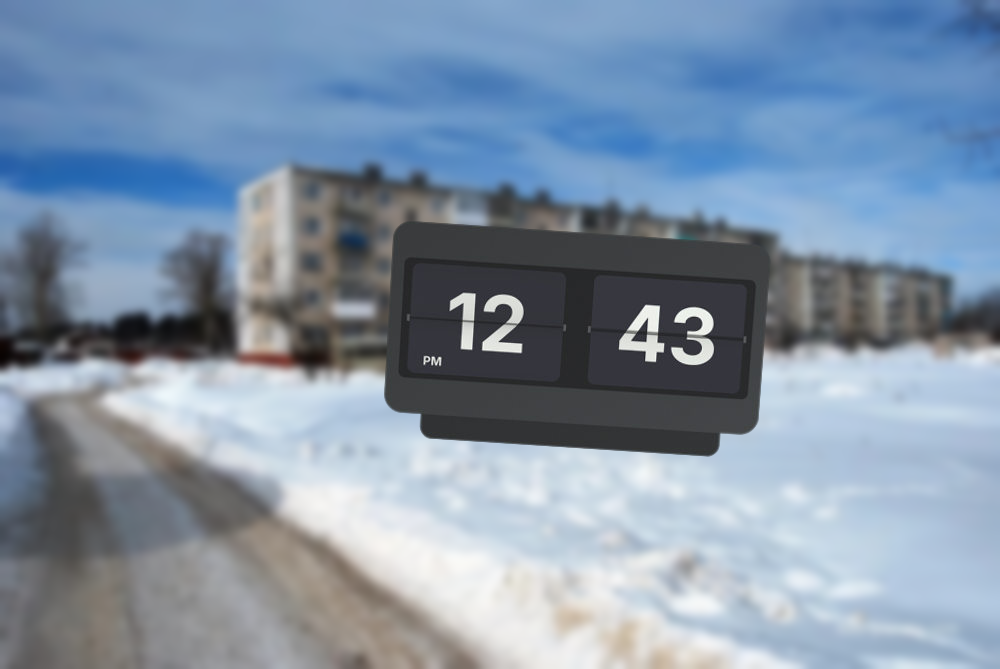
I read 12.43
